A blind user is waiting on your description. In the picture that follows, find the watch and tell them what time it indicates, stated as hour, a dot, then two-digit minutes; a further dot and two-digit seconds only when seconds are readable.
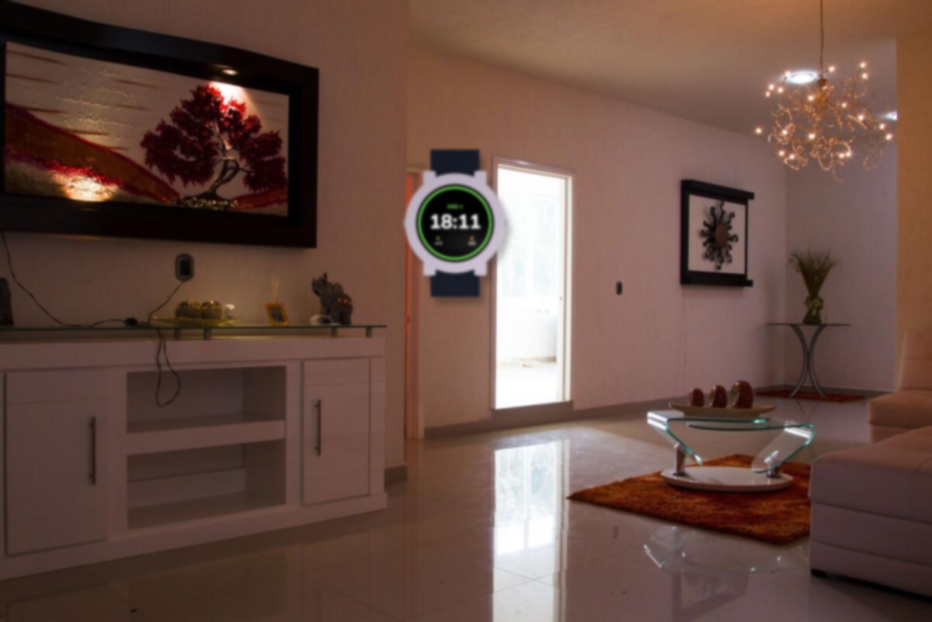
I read 18.11
